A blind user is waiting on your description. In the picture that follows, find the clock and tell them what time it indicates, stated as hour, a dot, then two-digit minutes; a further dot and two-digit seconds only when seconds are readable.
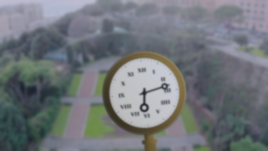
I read 6.13
